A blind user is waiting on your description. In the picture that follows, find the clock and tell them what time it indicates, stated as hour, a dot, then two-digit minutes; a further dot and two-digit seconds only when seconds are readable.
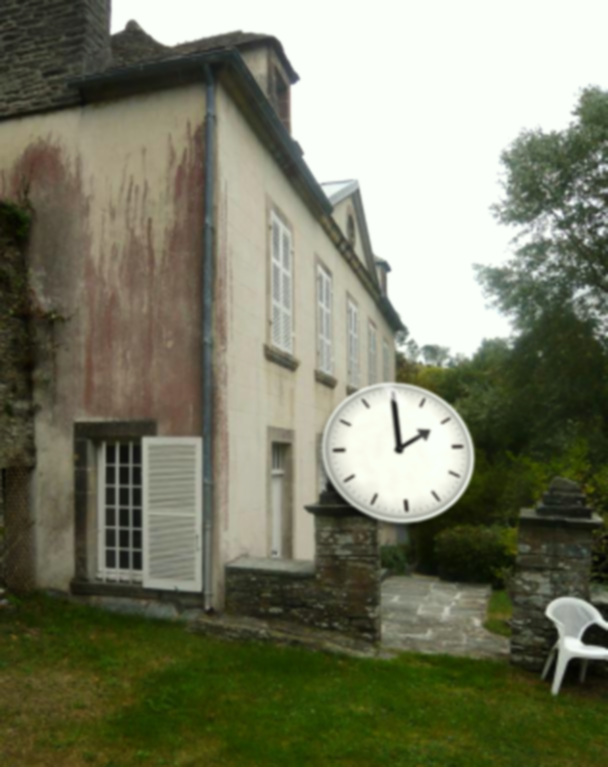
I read 2.00
